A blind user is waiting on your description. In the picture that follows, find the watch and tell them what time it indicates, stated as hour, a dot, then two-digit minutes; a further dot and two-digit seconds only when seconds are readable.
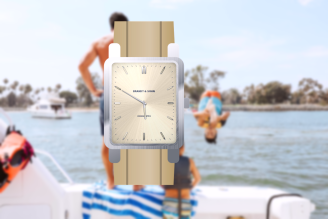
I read 5.50
